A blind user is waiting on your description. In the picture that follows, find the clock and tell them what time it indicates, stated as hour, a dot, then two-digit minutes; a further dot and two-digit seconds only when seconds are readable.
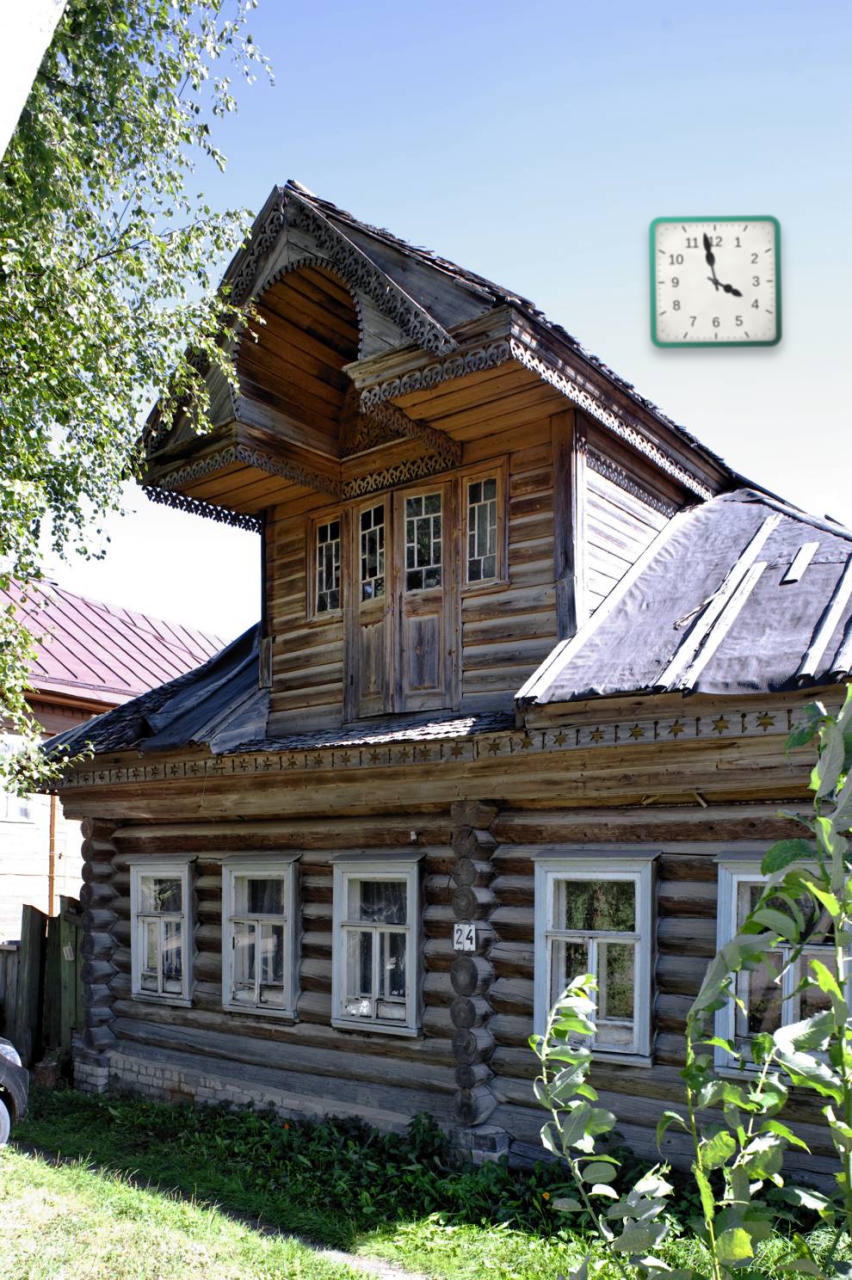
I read 3.58
